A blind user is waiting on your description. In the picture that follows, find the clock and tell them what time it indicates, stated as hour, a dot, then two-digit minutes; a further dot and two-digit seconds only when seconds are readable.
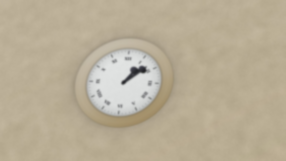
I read 1.08
